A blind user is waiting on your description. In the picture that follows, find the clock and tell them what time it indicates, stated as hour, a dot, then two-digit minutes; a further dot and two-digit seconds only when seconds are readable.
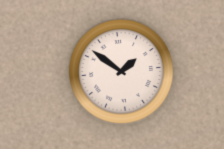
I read 1.52
